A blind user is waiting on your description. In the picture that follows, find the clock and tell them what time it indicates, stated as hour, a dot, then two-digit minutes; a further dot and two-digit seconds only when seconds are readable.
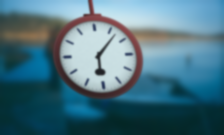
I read 6.07
